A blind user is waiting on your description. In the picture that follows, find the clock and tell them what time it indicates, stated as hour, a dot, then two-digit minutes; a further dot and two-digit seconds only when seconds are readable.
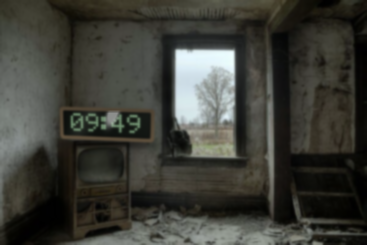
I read 9.49
